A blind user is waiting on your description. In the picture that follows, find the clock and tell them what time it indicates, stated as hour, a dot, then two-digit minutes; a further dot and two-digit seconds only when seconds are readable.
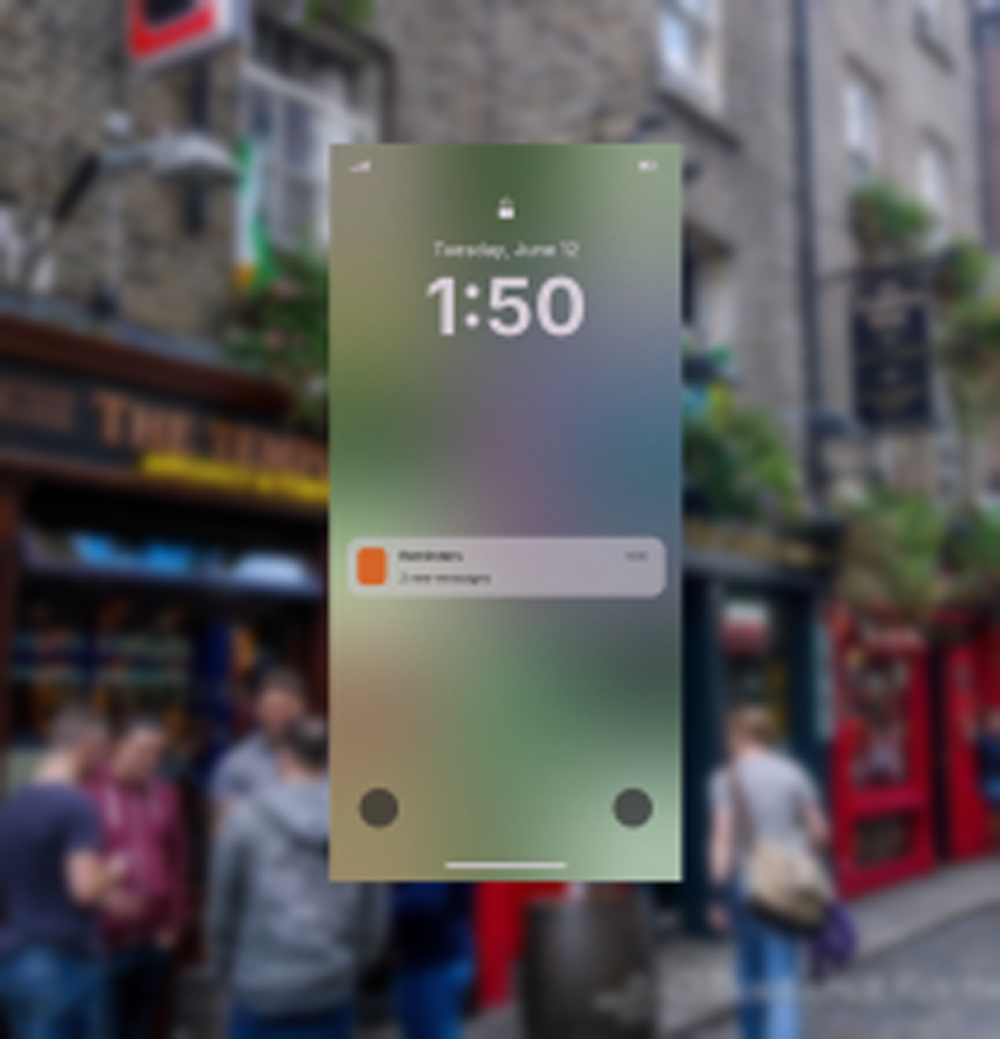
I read 1.50
